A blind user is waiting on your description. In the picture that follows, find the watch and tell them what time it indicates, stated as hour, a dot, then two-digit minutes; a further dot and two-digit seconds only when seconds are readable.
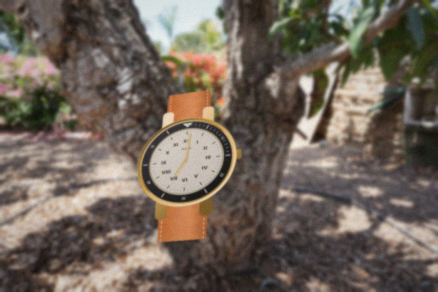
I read 7.01
